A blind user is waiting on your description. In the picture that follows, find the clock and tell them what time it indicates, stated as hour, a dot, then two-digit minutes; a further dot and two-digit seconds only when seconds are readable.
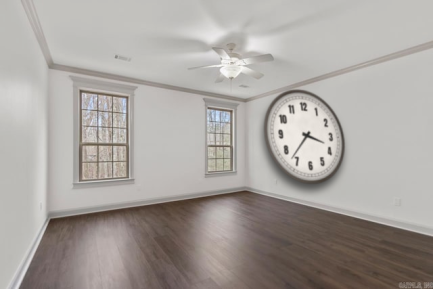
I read 3.37
